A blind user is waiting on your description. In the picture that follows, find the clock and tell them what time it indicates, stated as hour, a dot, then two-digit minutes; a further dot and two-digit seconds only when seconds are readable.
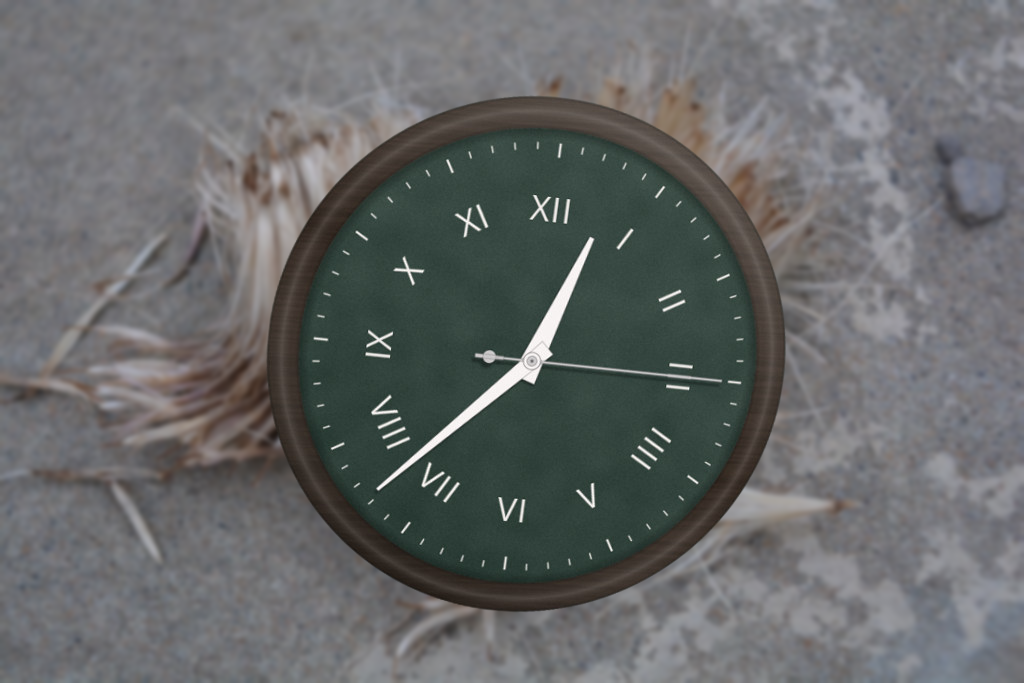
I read 12.37.15
